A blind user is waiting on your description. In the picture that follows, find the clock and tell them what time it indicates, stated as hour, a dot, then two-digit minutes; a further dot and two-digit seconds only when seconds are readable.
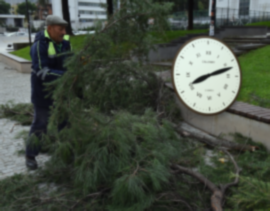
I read 8.12
